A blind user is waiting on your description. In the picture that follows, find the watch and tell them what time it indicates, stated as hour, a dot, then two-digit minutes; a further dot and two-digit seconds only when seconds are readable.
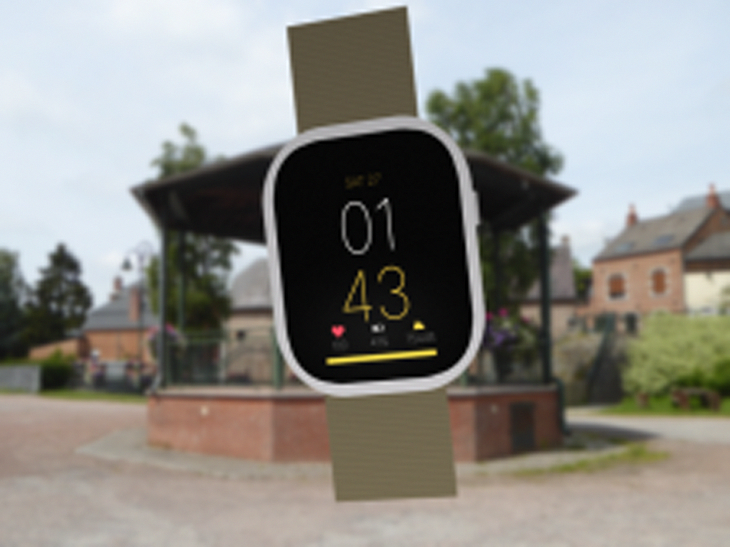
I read 1.43
